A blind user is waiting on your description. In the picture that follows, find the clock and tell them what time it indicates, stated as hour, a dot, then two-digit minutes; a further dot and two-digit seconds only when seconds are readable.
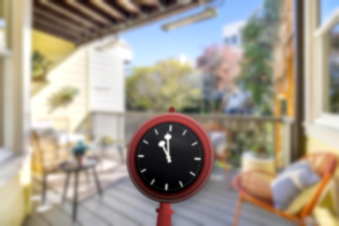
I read 10.59
